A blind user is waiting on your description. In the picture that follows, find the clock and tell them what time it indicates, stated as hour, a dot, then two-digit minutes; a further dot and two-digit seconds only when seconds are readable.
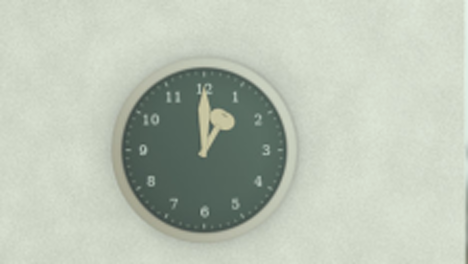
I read 1.00
